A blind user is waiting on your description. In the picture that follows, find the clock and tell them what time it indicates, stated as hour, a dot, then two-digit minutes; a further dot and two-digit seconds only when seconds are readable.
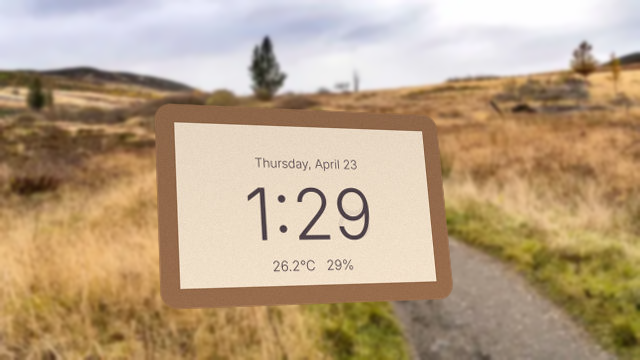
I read 1.29
